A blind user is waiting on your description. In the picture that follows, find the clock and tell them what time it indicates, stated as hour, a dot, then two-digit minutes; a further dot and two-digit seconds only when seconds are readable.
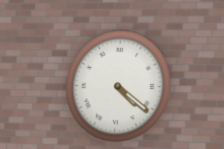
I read 4.21
